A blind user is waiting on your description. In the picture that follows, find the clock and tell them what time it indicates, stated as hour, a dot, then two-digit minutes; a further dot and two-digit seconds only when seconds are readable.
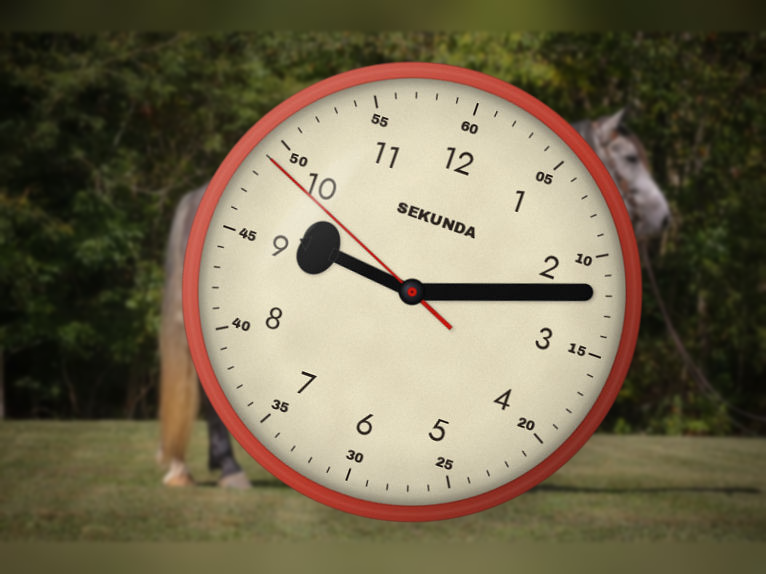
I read 9.11.49
